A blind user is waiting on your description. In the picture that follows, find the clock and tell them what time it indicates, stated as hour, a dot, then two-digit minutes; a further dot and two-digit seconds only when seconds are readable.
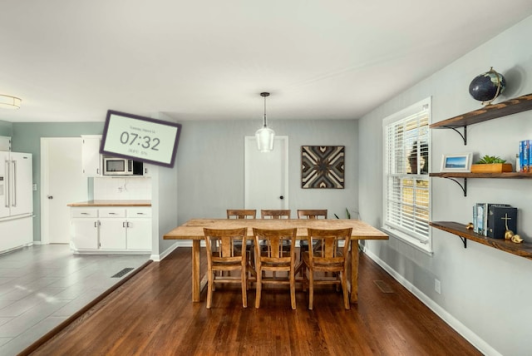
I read 7.32
